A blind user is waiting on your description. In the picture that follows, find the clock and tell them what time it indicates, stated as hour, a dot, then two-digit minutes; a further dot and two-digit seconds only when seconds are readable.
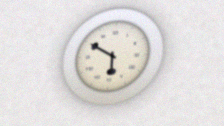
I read 5.50
